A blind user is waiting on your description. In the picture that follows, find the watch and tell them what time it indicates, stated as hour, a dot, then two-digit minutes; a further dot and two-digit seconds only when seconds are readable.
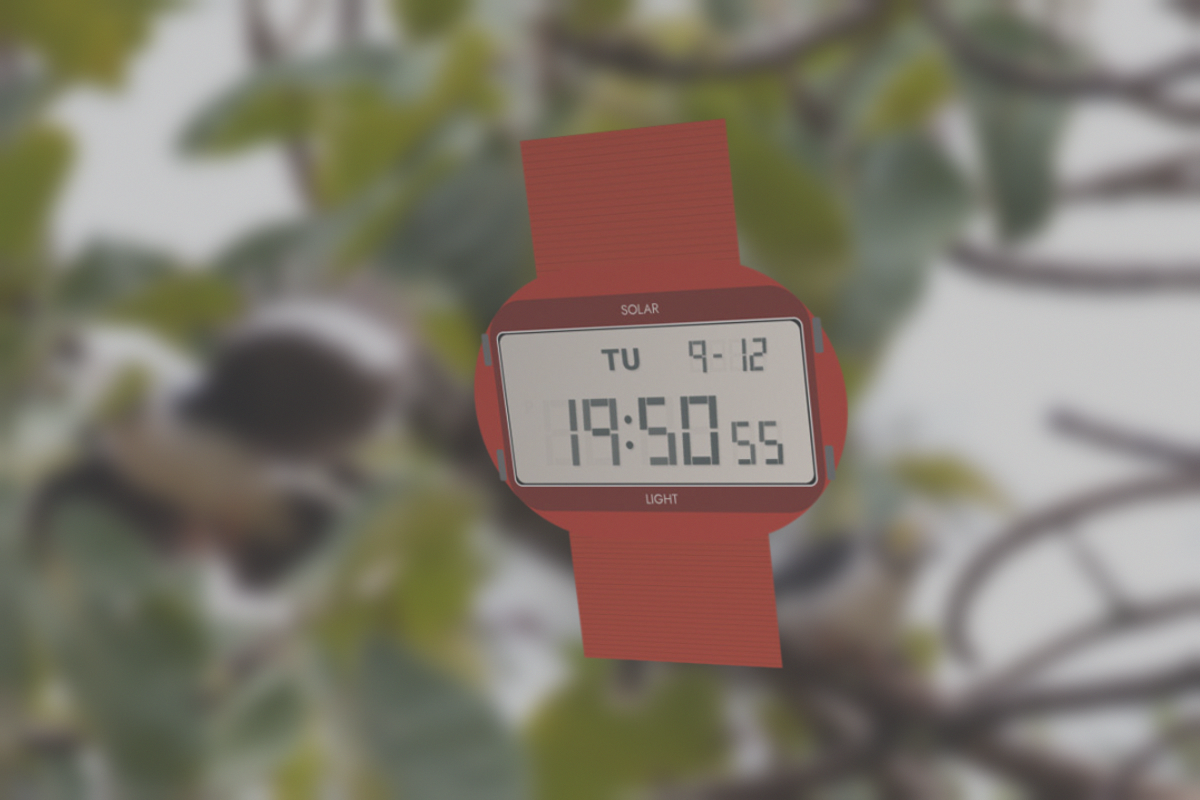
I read 19.50.55
